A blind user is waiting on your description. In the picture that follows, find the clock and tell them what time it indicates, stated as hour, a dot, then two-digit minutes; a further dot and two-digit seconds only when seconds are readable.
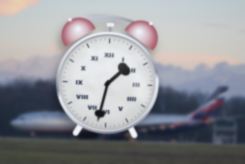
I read 1.32
